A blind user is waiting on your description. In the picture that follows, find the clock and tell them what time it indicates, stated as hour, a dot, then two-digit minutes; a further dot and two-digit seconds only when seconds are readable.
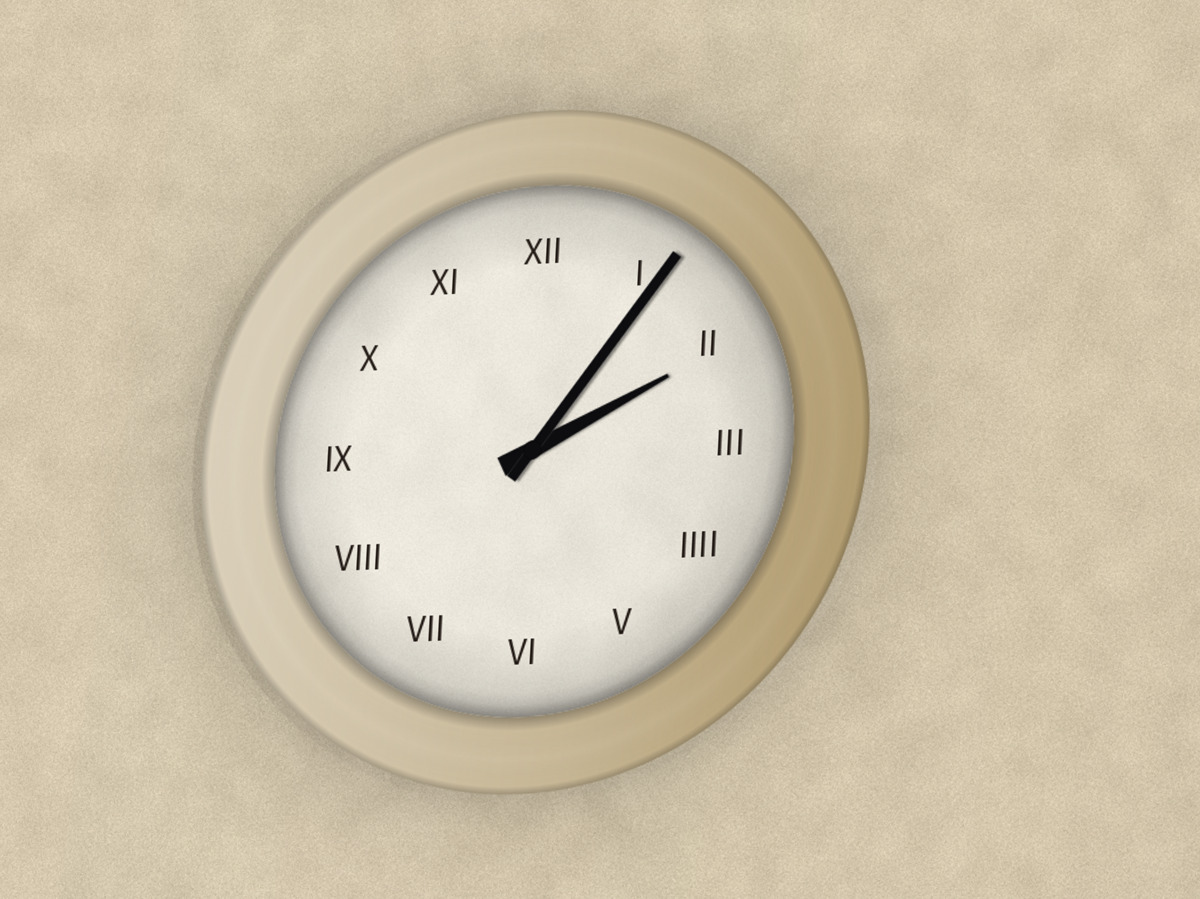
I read 2.06
